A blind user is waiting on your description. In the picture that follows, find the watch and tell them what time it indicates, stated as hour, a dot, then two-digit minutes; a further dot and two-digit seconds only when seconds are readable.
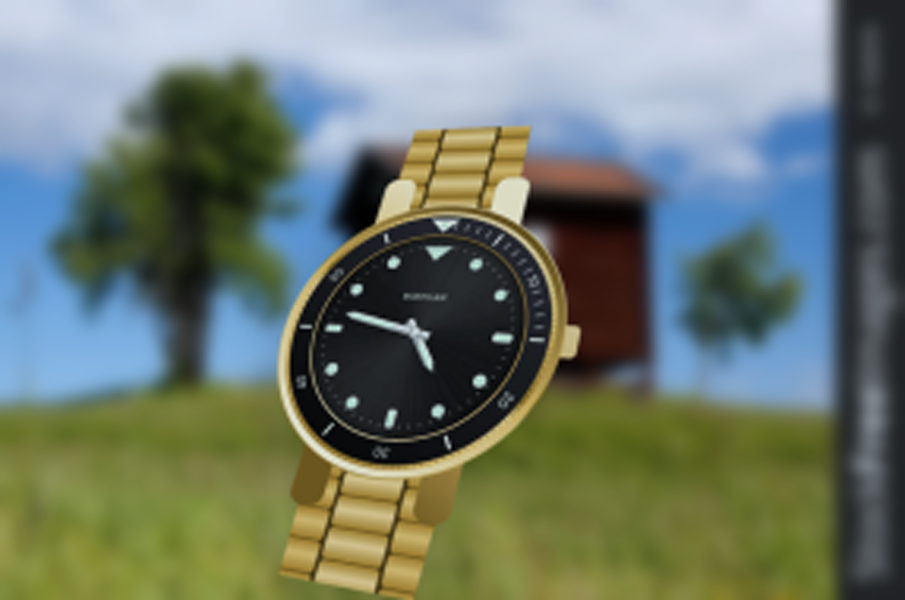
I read 4.47
